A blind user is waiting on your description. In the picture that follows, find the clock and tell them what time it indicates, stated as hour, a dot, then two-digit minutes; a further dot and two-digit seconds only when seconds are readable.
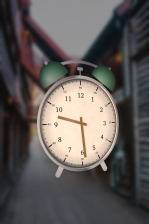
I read 9.29
